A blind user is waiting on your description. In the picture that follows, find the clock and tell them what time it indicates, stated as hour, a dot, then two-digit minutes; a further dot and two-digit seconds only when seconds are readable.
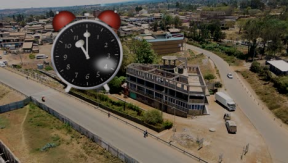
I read 11.00
